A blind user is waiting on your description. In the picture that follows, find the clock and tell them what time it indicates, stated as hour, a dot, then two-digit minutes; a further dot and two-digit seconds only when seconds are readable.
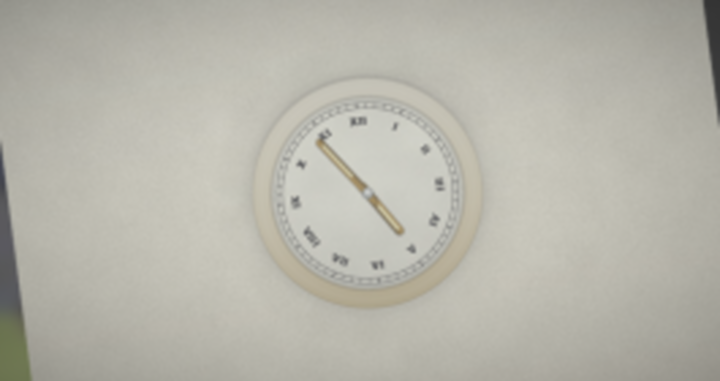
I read 4.54
